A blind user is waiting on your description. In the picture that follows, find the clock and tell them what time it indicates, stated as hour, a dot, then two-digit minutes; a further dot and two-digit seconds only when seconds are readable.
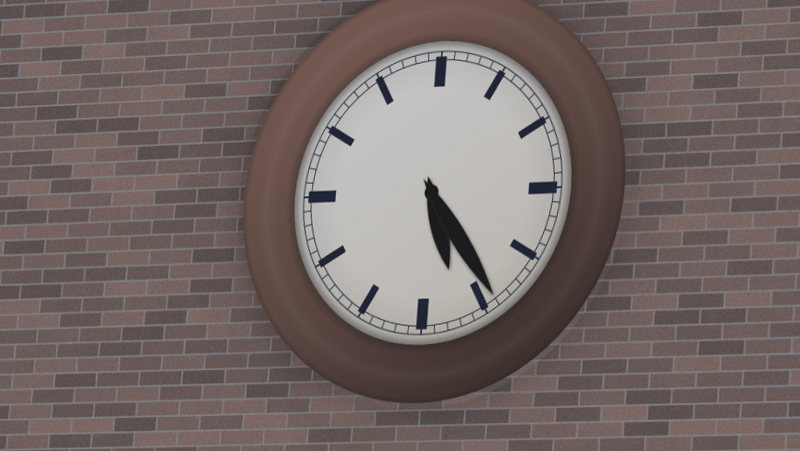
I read 5.24
